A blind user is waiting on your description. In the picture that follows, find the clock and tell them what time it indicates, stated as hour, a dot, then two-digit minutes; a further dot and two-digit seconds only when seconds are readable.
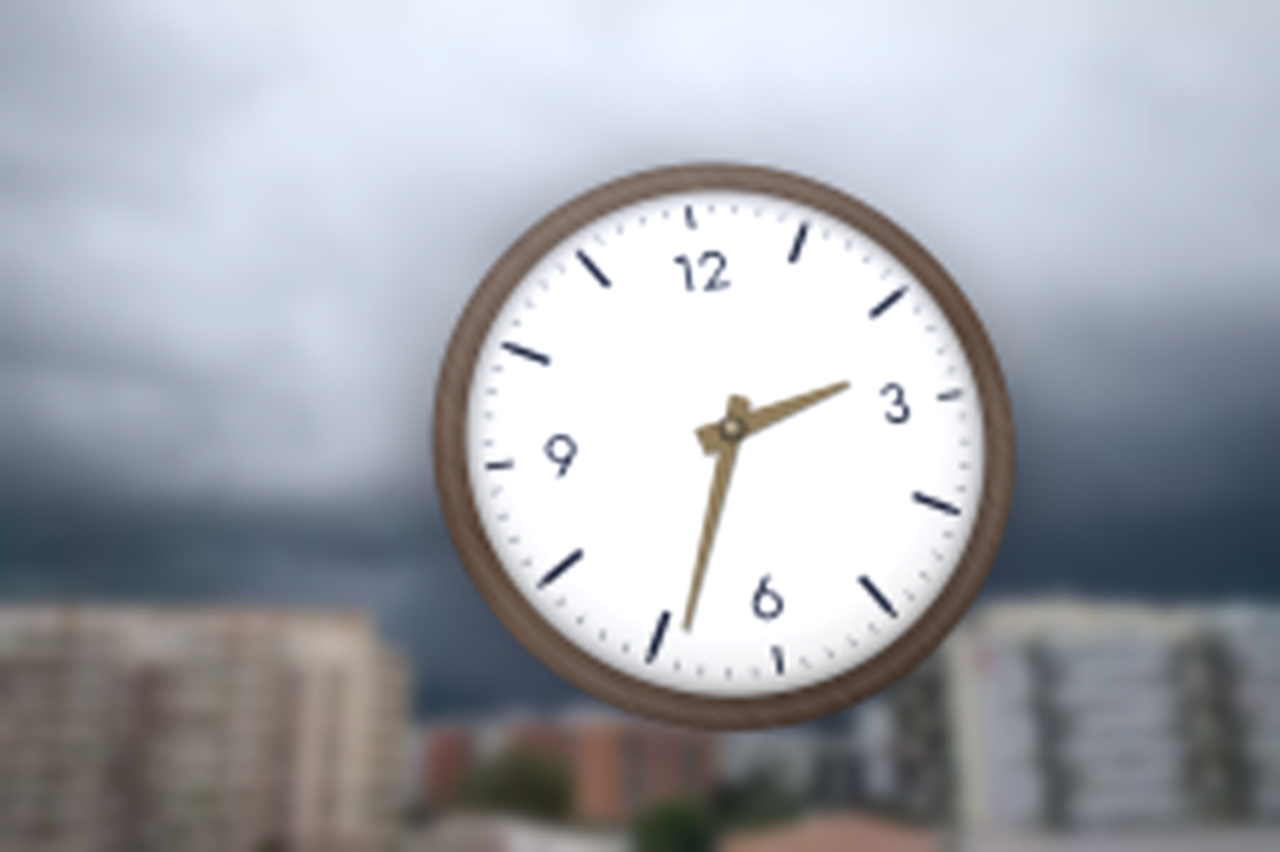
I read 2.34
